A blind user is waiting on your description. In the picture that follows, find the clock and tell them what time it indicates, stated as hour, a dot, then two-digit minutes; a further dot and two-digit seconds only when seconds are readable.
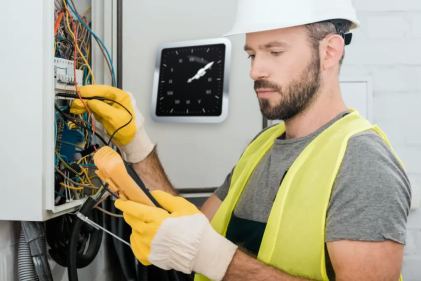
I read 2.09
